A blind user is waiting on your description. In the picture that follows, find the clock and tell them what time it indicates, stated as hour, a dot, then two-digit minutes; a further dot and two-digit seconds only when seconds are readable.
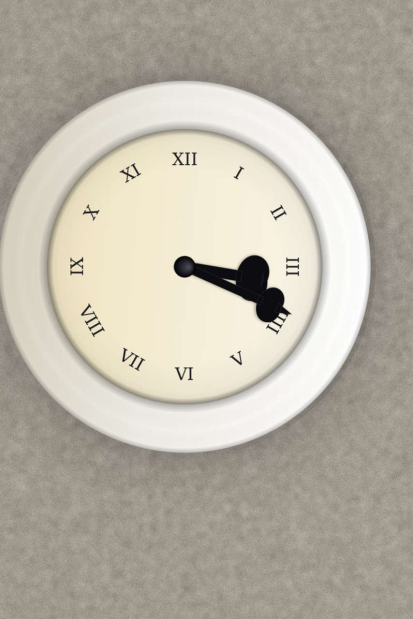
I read 3.19
